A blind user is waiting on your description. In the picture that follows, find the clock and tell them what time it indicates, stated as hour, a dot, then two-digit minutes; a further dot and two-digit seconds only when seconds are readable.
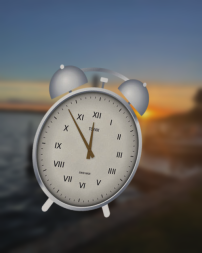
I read 11.53
